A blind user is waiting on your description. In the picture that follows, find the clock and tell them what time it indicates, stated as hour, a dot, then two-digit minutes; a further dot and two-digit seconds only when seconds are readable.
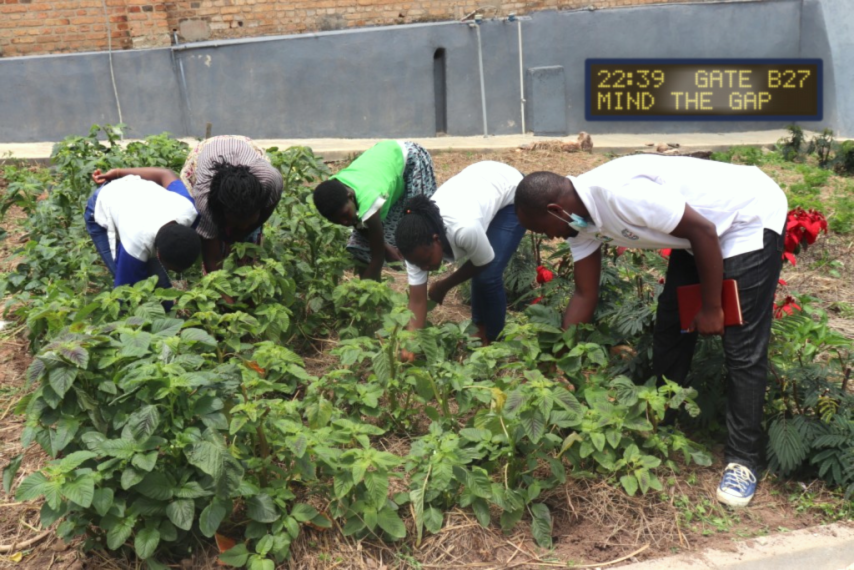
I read 22.39
